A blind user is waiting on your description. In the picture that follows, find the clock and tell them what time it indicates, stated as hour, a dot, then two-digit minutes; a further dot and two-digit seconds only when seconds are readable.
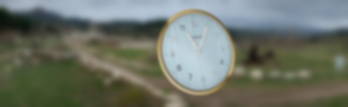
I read 11.05
